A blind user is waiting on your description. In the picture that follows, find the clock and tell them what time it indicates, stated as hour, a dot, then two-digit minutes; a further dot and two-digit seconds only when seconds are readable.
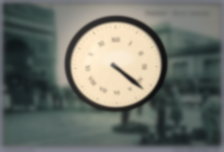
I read 4.22
